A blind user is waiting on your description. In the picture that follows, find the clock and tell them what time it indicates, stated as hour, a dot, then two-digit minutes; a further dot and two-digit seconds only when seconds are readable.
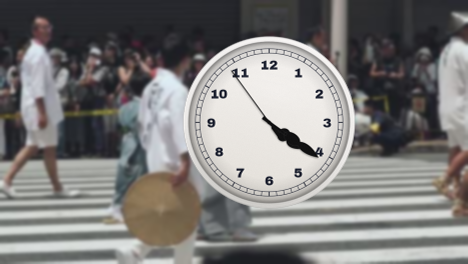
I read 4.20.54
